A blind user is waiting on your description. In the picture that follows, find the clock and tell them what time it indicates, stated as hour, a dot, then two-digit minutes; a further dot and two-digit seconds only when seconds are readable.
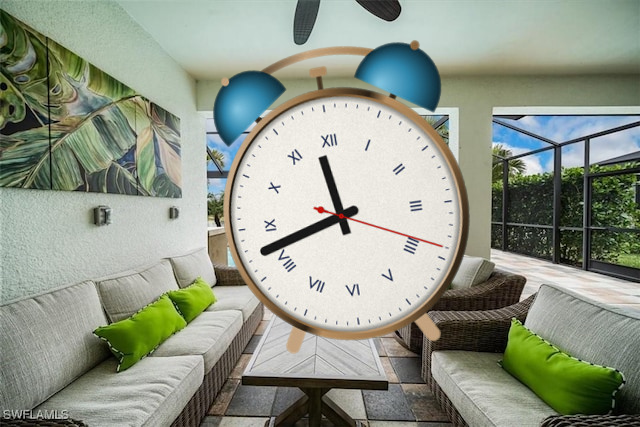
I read 11.42.19
